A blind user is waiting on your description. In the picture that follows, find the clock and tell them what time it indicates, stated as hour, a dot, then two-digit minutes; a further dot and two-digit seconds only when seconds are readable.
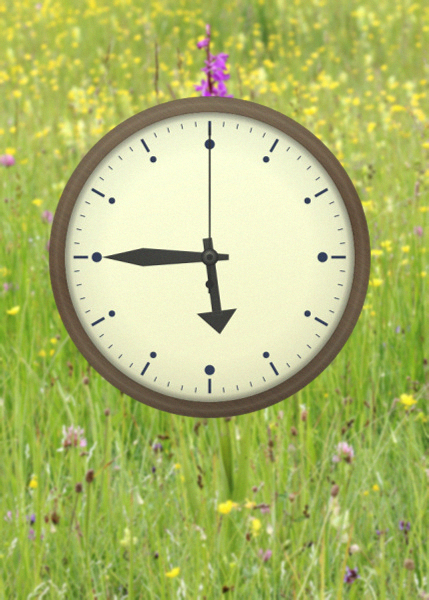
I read 5.45.00
